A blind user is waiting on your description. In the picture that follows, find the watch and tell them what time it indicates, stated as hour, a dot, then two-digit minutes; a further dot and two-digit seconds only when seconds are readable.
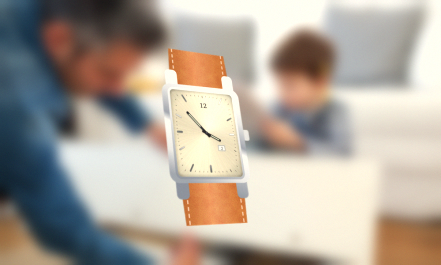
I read 3.53
